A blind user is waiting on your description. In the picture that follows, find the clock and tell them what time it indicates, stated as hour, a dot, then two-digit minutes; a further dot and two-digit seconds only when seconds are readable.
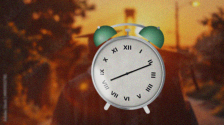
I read 8.11
